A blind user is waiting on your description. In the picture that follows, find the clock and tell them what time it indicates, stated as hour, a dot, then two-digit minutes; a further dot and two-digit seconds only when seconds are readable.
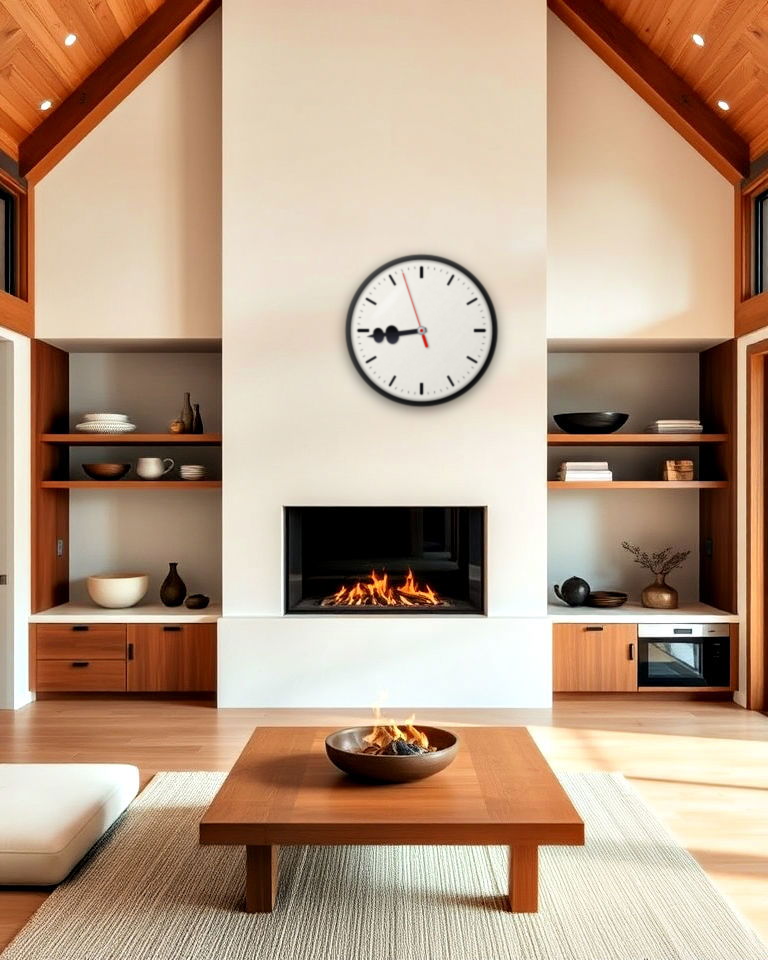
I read 8.43.57
